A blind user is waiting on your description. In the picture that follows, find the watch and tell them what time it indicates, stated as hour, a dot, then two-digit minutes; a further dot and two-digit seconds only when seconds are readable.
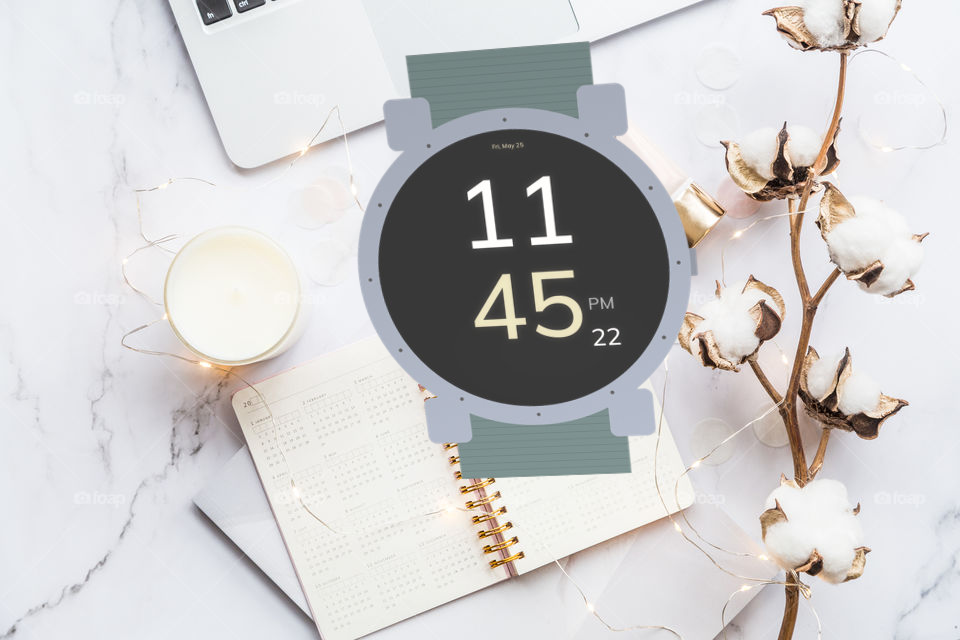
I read 11.45.22
